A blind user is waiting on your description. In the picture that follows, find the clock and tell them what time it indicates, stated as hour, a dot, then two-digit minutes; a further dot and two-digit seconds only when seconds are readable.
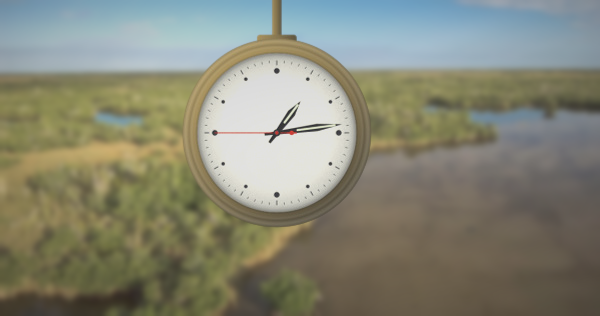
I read 1.13.45
